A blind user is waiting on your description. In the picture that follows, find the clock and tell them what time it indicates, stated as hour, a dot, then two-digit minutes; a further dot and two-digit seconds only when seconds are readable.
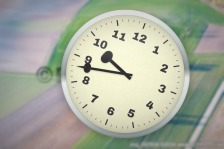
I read 9.43
